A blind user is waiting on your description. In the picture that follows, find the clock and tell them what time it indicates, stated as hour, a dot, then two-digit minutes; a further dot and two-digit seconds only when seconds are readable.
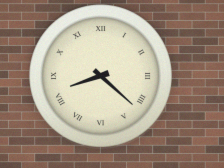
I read 8.22
